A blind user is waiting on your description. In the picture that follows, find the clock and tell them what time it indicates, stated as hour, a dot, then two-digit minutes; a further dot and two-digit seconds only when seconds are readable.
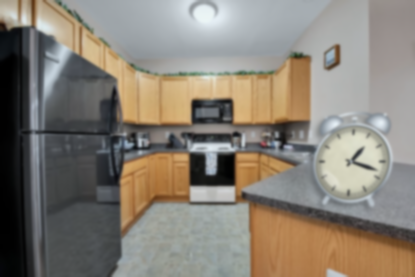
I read 1.18
